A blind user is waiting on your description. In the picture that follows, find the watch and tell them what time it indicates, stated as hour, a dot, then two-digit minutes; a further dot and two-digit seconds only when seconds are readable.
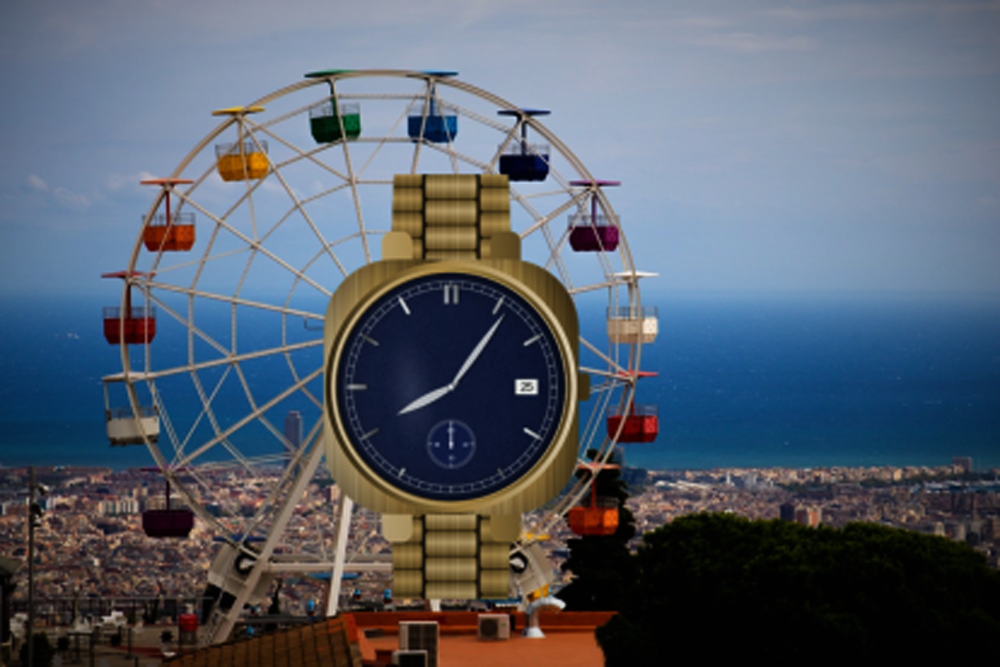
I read 8.06
